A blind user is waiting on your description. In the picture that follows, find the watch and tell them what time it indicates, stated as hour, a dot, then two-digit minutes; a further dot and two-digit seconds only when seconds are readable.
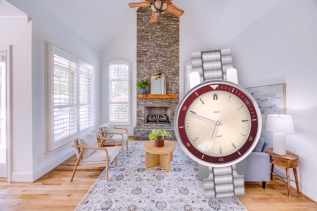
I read 6.49
